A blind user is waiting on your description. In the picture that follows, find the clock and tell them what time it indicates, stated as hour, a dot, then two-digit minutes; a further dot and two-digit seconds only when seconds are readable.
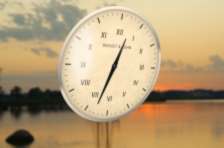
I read 12.33
